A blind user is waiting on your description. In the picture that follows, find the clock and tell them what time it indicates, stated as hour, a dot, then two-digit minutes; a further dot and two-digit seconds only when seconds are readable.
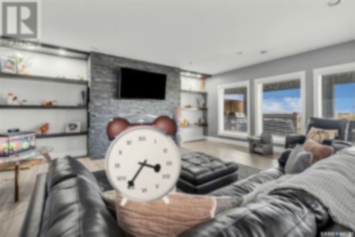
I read 3.36
